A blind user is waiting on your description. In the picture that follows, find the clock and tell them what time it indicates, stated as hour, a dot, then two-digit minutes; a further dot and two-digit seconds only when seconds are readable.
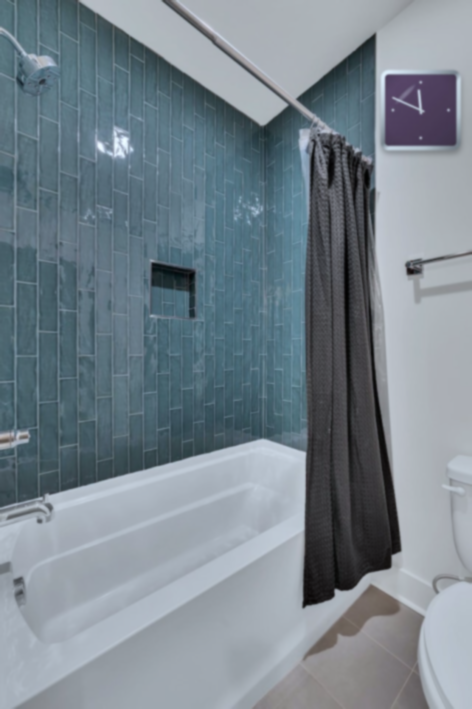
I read 11.49
